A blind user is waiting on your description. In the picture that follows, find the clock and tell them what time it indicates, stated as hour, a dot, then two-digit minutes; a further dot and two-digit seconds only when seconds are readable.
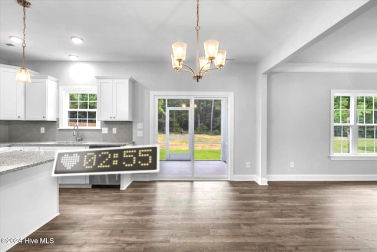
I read 2.55
